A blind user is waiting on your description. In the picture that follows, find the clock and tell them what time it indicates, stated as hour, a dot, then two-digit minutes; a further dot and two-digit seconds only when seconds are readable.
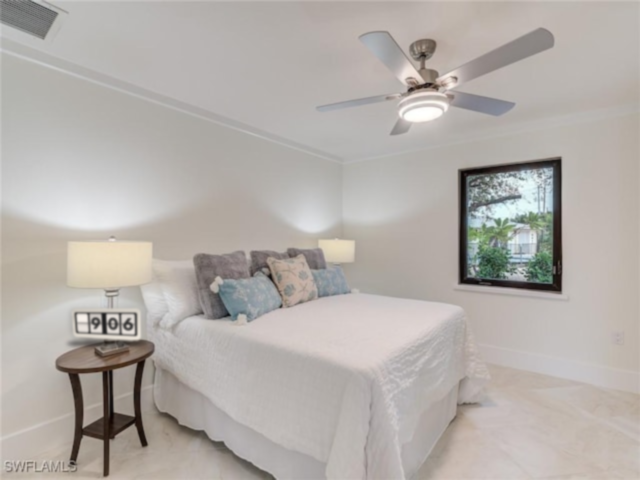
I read 9.06
